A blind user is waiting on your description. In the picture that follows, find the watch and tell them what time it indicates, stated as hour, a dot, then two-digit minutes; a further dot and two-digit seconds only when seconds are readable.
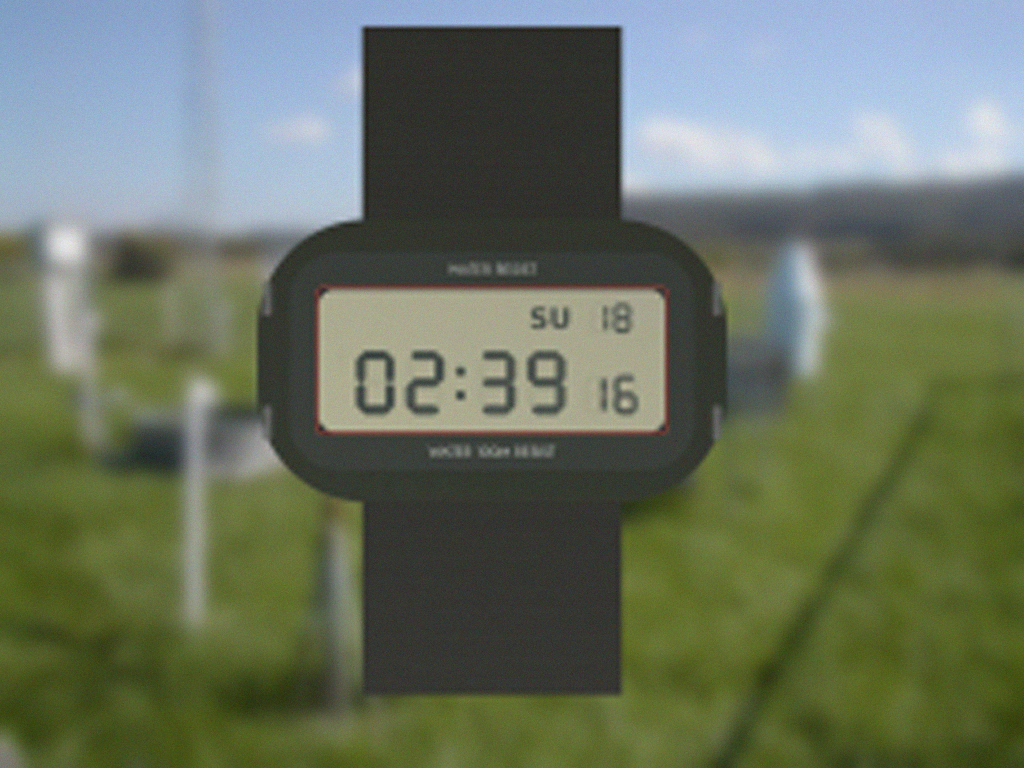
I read 2.39.16
